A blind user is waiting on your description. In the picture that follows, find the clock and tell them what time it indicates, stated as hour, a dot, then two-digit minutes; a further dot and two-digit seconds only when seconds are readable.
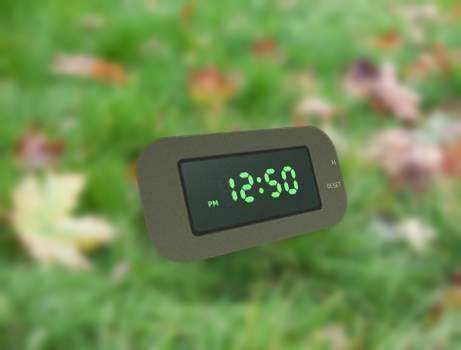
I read 12.50
